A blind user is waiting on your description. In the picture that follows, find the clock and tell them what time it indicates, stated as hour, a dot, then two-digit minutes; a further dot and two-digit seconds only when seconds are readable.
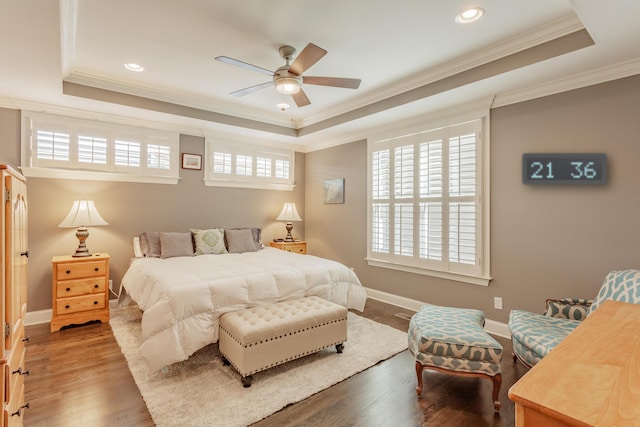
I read 21.36
